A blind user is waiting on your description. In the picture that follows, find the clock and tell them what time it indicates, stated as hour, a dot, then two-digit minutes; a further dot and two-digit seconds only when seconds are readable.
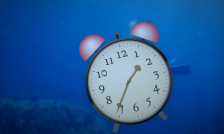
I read 1.36
